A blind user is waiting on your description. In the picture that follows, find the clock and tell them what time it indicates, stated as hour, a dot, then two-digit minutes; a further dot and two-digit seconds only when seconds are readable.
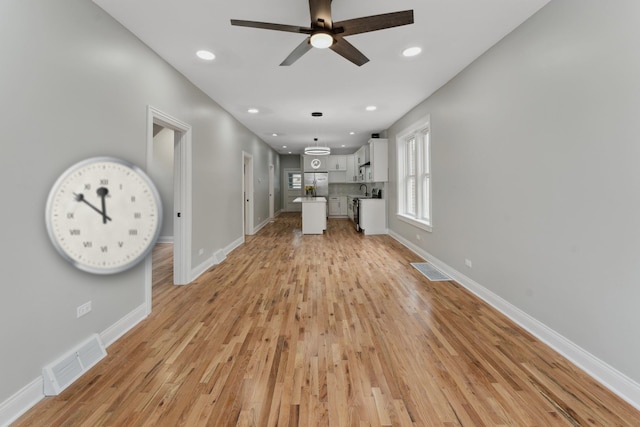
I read 11.51
